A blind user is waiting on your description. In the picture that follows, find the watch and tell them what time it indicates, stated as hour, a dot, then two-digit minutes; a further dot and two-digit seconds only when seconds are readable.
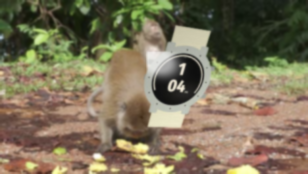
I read 1.04
